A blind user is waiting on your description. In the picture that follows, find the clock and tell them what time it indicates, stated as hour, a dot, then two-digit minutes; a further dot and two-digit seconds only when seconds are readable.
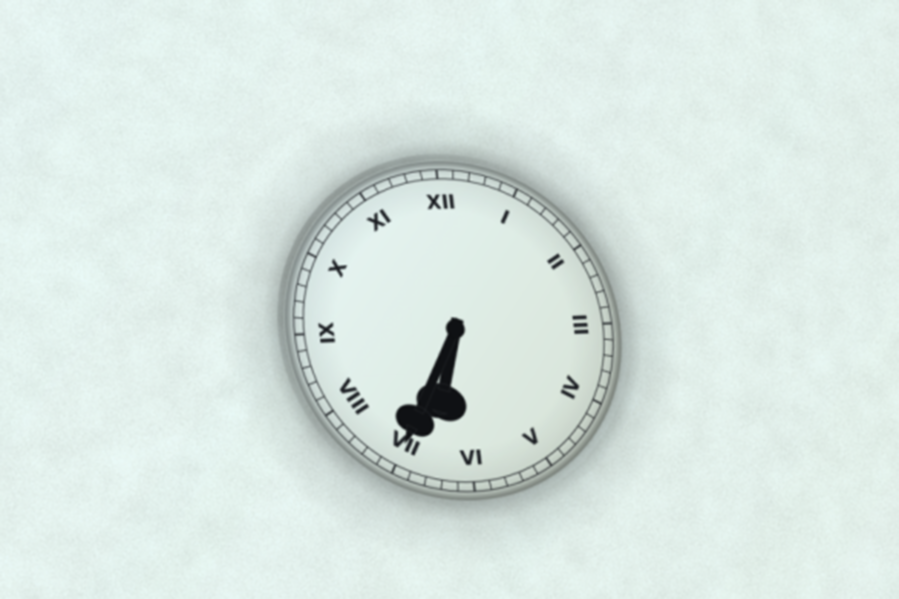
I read 6.35
